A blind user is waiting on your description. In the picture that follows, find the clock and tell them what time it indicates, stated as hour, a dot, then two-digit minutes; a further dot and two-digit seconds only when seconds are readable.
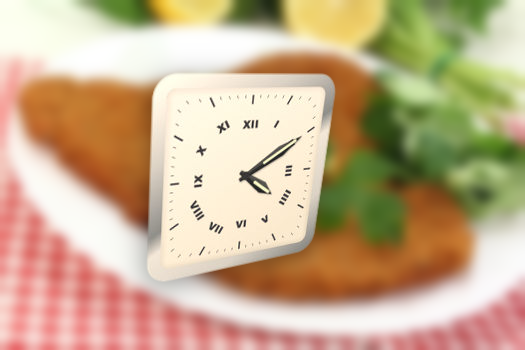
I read 4.10
